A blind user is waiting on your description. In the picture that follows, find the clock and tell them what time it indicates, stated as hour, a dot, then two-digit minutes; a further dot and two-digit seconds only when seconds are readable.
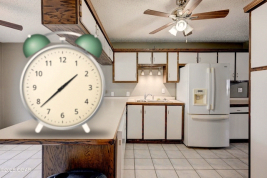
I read 1.38
